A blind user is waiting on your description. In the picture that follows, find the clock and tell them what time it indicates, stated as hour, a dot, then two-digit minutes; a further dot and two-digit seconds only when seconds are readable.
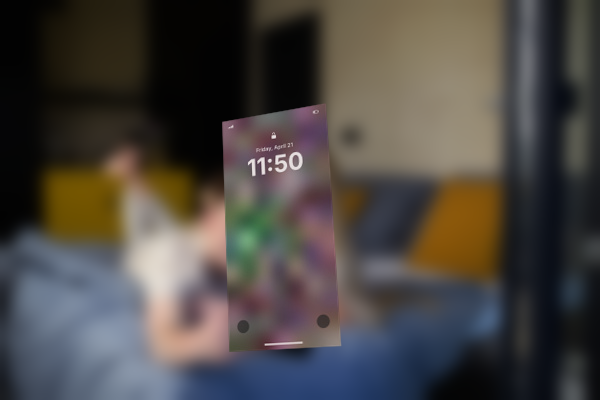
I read 11.50
